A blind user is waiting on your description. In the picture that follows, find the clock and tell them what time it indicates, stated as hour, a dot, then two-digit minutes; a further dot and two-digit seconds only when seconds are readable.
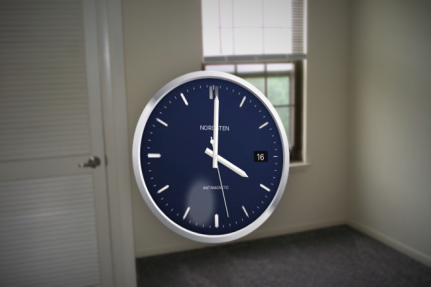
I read 4.00.28
